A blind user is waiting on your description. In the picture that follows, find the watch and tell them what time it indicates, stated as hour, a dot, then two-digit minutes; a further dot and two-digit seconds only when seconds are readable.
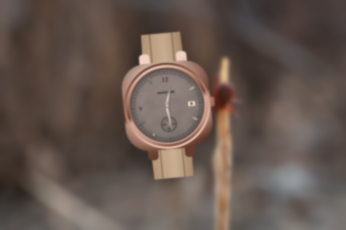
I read 12.29
